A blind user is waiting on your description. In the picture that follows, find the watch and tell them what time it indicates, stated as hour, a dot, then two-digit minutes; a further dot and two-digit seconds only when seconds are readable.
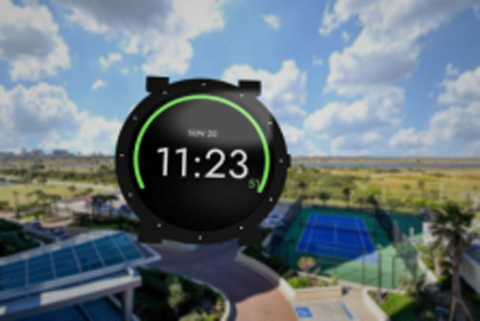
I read 11.23
